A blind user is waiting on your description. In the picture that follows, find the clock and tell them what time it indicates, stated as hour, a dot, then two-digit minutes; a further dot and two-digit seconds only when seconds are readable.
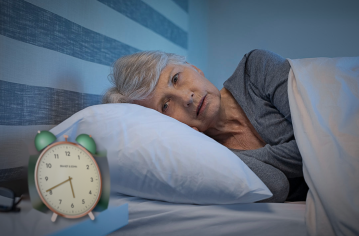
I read 5.41
